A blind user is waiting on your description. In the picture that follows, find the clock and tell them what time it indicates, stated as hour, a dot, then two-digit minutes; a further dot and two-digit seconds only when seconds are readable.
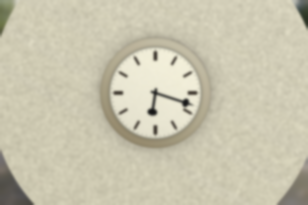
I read 6.18
